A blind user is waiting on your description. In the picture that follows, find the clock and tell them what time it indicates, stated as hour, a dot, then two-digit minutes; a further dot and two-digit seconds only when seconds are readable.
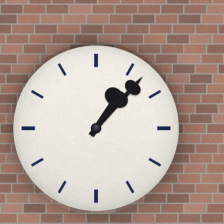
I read 1.07
